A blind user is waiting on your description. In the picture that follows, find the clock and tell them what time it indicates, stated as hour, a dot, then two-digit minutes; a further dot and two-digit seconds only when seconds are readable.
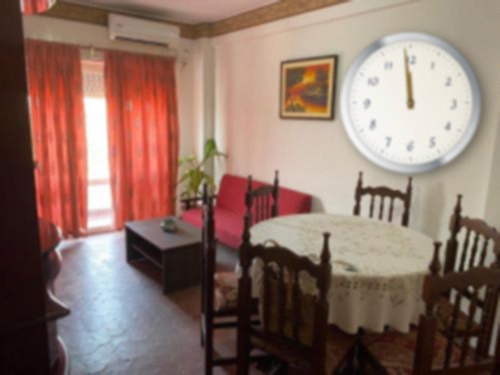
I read 11.59
